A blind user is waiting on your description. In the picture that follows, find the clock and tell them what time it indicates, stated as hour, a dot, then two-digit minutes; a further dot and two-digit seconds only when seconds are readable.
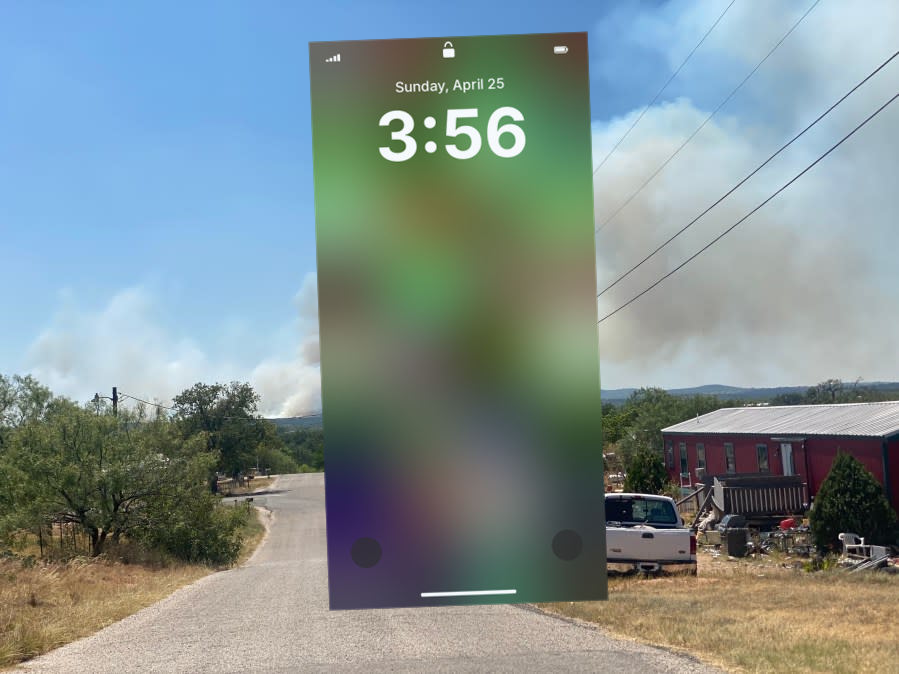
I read 3.56
